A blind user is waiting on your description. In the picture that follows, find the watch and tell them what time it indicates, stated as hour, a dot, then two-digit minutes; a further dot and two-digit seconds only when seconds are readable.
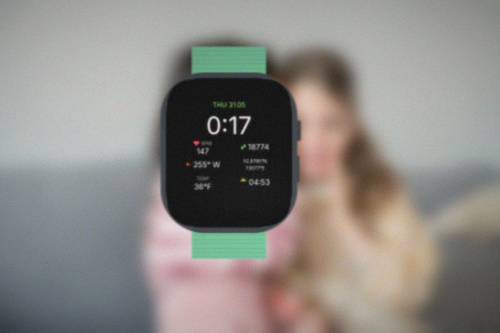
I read 0.17
